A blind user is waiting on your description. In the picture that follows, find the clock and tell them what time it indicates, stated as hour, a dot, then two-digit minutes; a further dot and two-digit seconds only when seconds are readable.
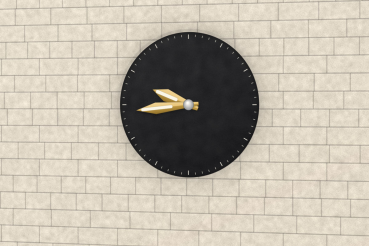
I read 9.44
